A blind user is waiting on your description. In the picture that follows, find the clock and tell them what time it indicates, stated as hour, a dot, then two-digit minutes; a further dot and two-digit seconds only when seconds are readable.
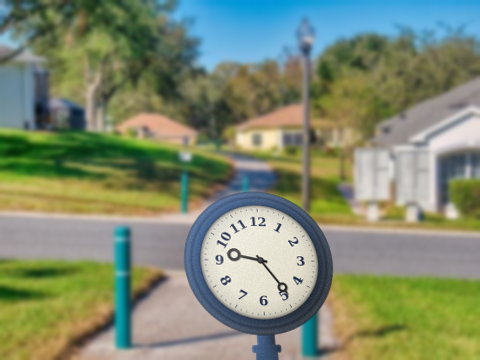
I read 9.24
